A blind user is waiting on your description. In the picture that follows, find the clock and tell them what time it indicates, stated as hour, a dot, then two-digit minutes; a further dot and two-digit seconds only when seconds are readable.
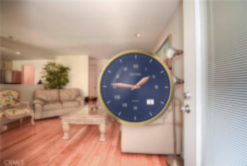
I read 1.46
